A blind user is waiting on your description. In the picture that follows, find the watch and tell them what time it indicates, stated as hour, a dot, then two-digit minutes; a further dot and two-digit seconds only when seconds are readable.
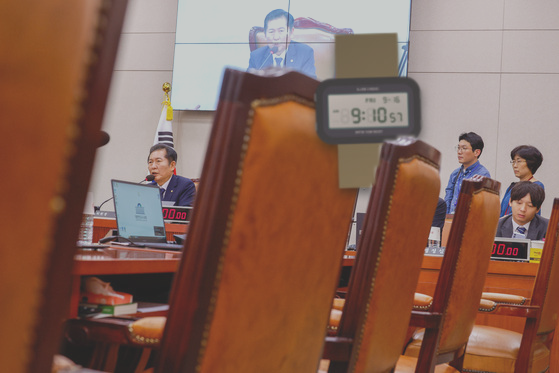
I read 9.10
